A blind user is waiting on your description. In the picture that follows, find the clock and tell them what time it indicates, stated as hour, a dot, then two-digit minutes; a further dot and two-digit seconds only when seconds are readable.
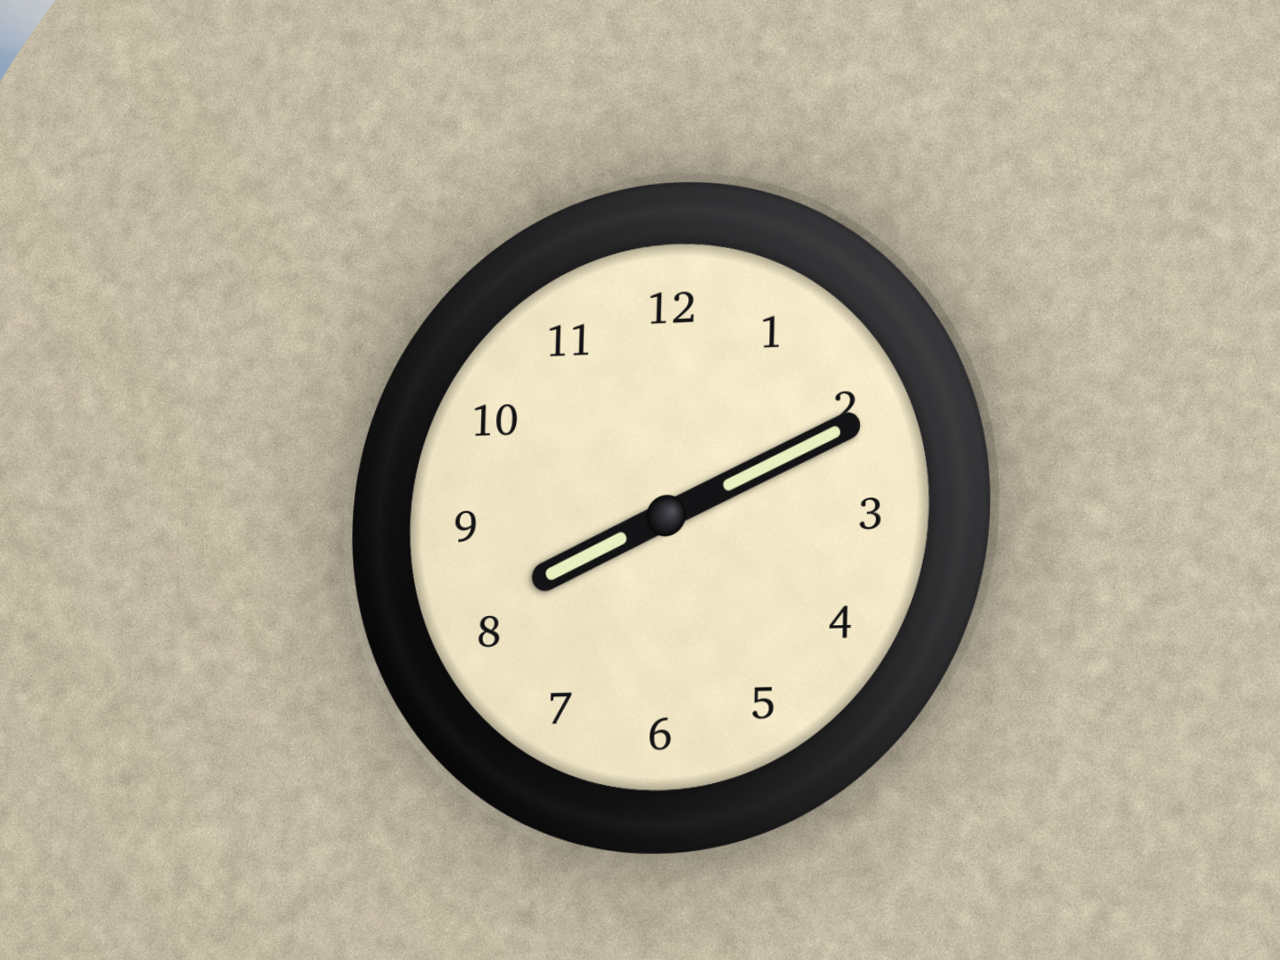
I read 8.11
